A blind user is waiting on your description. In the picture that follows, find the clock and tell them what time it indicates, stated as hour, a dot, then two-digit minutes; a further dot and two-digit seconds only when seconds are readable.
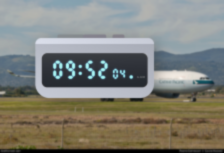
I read 9.52.04
